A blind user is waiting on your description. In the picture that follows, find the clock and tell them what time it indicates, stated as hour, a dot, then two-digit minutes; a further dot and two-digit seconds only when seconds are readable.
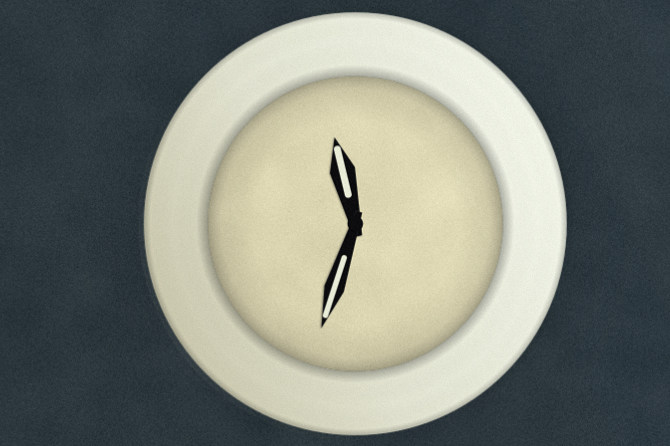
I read 11.33
